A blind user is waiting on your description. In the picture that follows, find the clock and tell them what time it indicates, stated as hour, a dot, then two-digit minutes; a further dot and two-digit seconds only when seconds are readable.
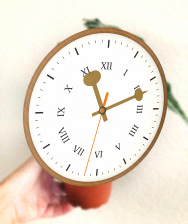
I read 11.11.32
